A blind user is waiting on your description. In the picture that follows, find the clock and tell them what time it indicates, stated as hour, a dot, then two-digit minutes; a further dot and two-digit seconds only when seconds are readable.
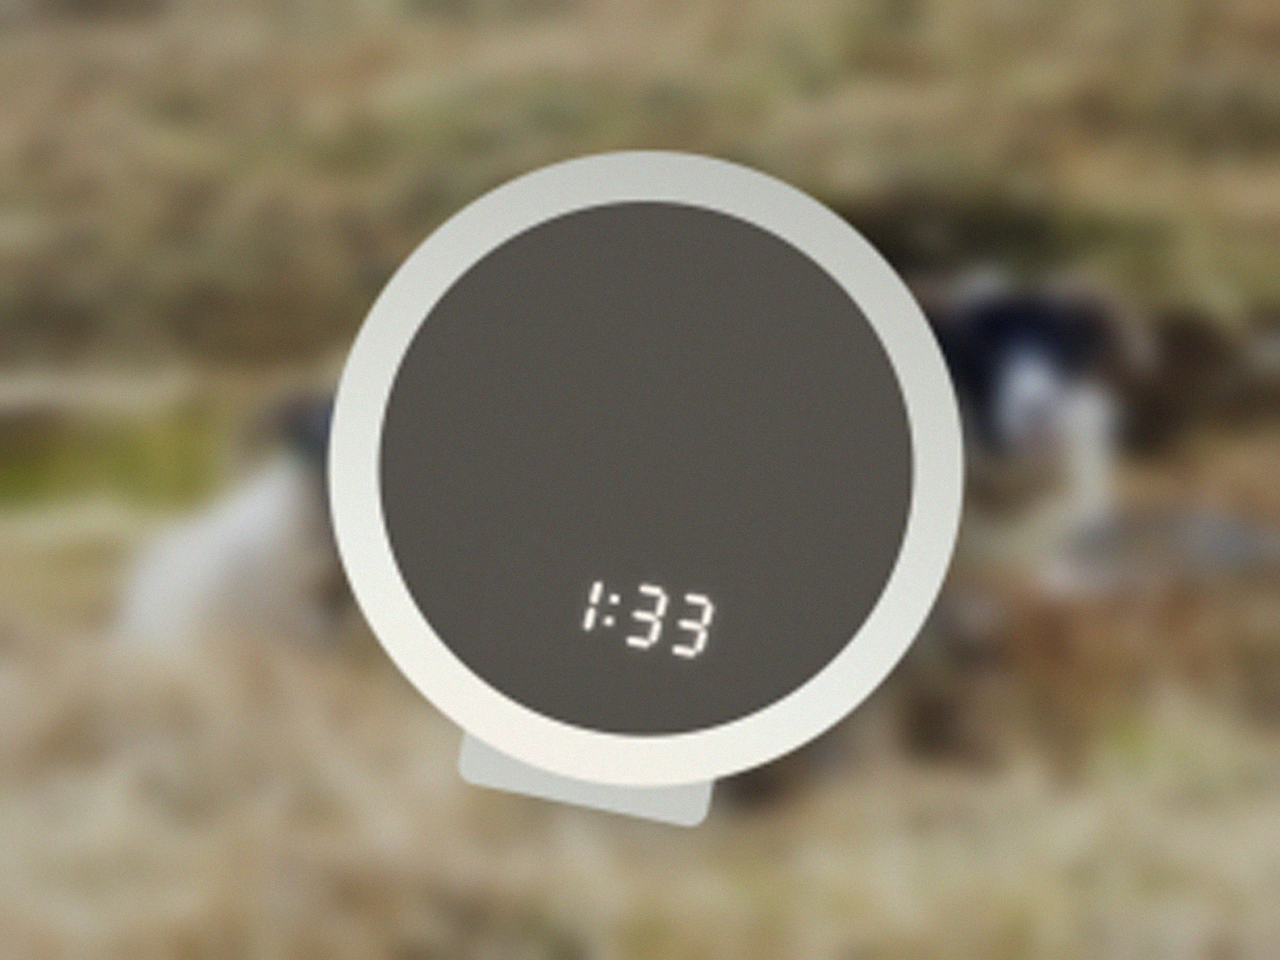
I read 1.33
